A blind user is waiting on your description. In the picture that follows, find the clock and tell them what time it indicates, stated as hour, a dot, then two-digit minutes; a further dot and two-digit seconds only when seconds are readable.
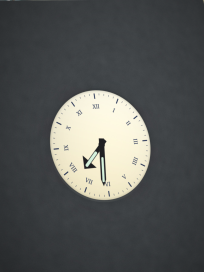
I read 7.31
